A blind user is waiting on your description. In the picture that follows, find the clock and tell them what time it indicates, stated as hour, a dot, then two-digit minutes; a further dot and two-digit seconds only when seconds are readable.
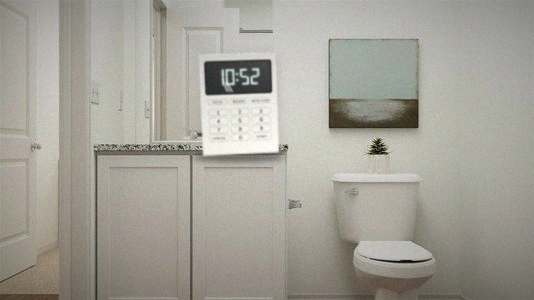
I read 10.52
